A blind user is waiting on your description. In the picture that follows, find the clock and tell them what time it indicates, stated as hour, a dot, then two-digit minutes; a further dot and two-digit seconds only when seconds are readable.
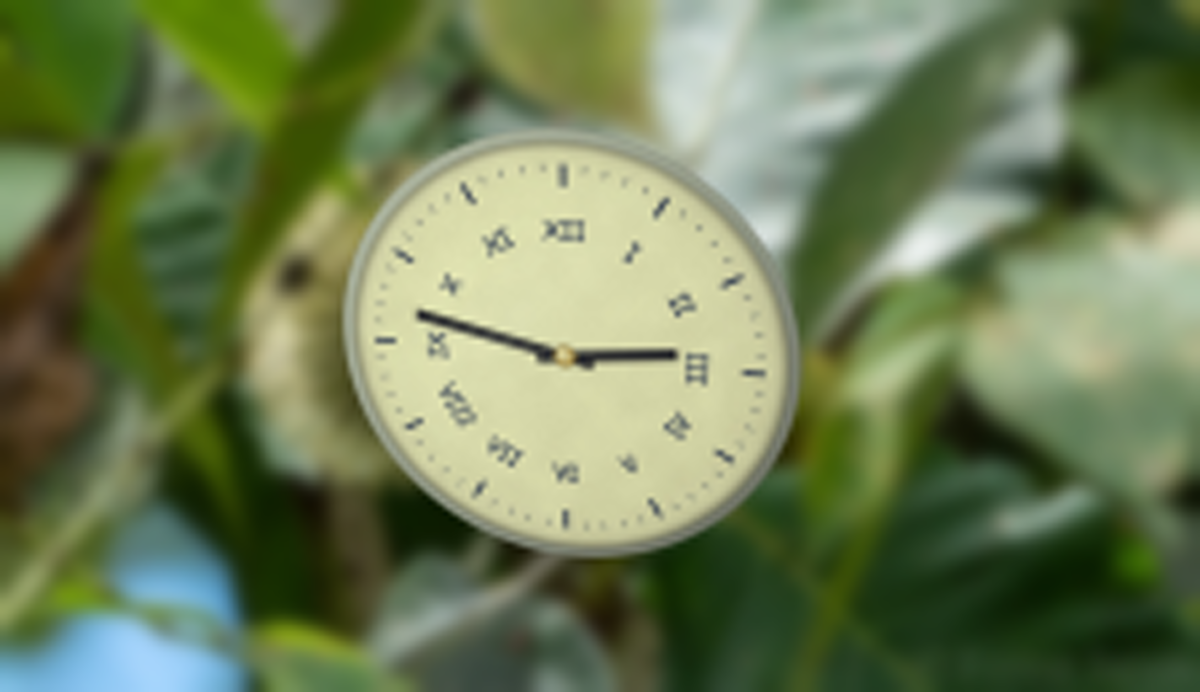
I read 2.47
